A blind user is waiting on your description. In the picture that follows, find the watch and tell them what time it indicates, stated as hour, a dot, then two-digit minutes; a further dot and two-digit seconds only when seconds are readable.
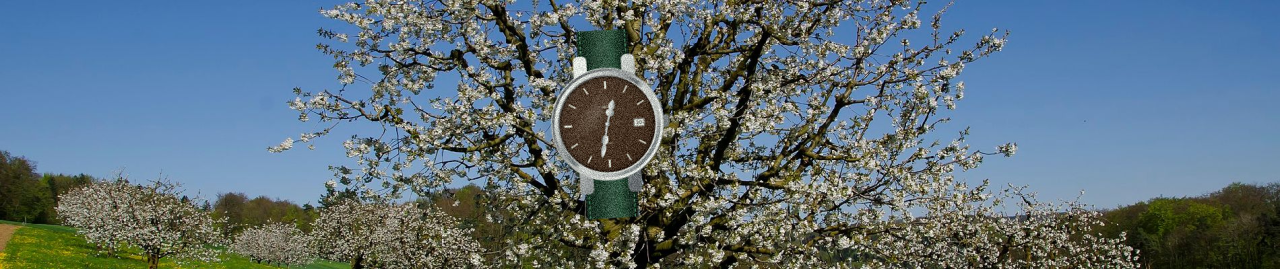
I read 12.32
